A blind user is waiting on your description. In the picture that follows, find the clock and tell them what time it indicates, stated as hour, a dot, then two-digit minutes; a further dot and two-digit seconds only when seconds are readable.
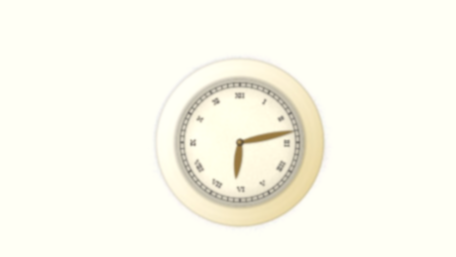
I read 6.13
